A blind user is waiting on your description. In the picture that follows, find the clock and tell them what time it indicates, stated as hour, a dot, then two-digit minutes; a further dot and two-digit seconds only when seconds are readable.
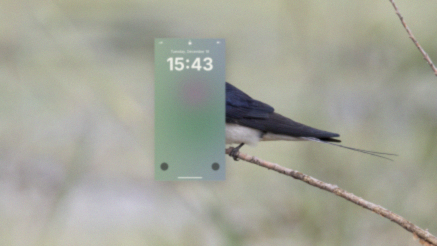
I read 15.43
